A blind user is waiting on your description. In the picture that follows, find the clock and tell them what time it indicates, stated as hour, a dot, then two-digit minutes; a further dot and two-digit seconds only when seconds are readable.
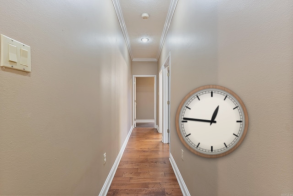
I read 12.46
